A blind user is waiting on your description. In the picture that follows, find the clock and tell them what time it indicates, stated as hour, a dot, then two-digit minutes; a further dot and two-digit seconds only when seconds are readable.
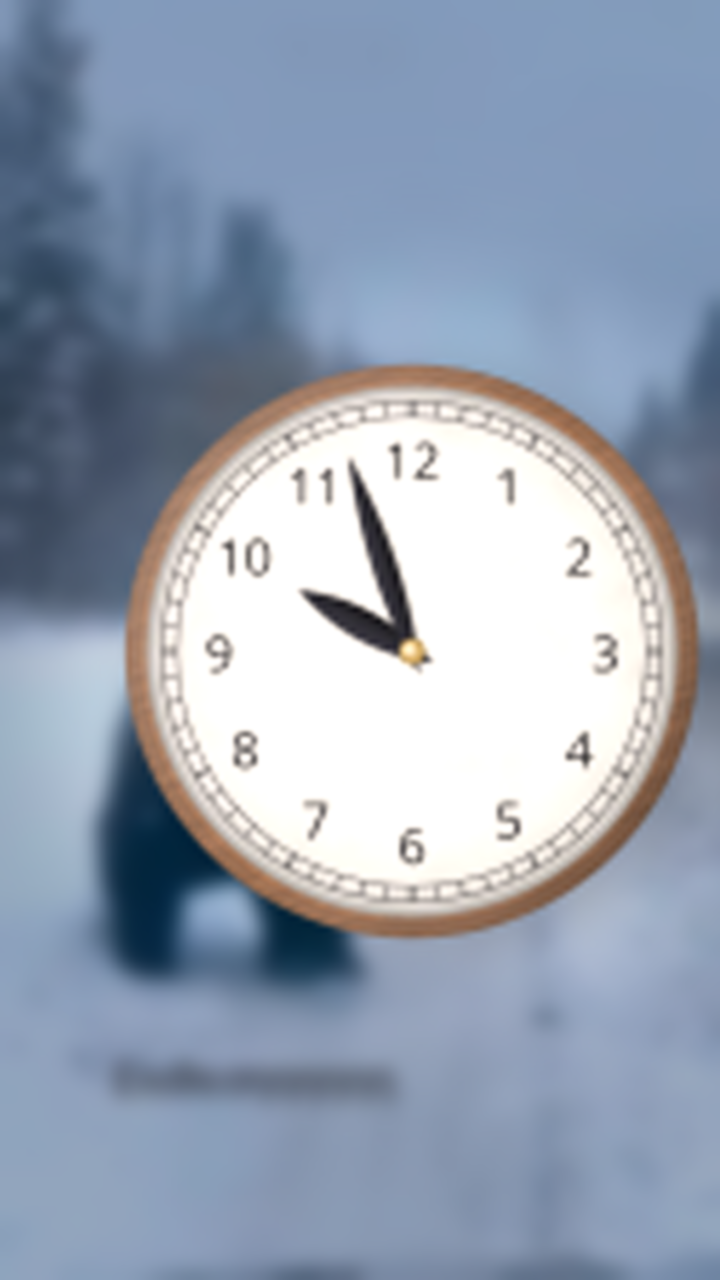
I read 9.57
